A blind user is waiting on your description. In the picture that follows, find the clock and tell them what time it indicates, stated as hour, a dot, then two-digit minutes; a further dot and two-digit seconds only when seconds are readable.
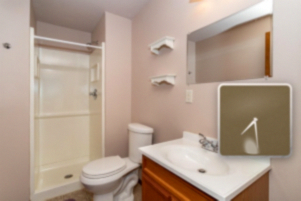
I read 7.29
